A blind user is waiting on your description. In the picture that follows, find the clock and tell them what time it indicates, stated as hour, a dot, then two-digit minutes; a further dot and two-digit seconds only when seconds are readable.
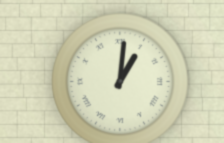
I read 1.01
